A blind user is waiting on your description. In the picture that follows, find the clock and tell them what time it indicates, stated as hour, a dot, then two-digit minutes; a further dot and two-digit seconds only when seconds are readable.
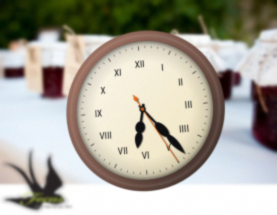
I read 6.23.25
